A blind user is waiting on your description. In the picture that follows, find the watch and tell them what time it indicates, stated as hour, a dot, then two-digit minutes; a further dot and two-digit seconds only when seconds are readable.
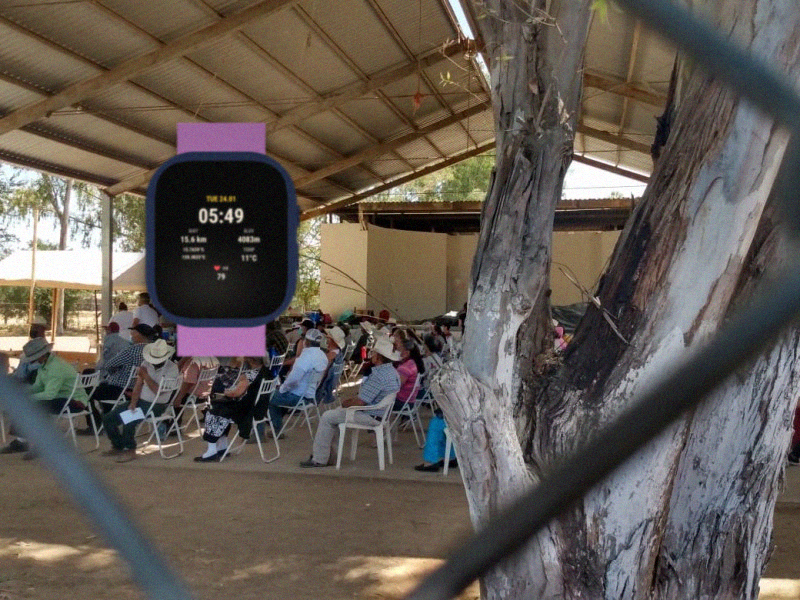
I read 5.49
